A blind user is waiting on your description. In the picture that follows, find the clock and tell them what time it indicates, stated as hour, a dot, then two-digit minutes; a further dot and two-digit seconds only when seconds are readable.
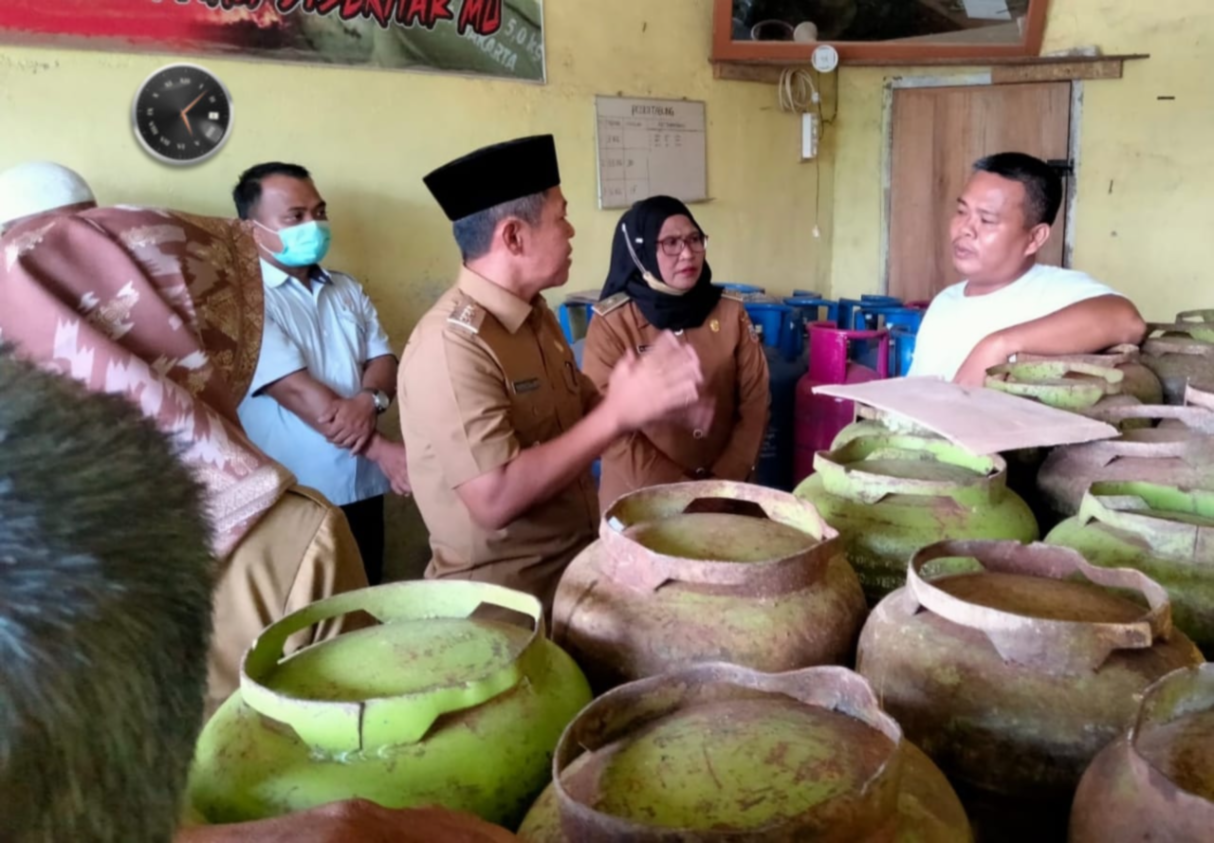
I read 5.07
